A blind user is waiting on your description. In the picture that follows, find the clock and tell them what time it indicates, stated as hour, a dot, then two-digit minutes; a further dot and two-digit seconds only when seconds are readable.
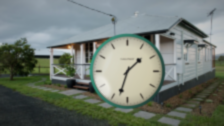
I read 1.33
